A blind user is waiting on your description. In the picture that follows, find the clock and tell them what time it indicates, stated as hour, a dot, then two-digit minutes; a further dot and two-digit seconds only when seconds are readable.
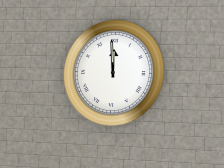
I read 11.59
